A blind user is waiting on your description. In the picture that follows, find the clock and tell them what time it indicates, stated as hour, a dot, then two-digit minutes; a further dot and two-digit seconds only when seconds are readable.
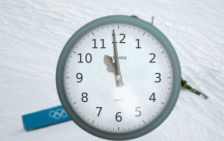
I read 10.59
